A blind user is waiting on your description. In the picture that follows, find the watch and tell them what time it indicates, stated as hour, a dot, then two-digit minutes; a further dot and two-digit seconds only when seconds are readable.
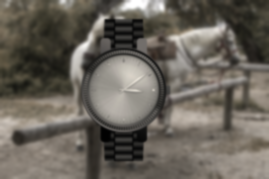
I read 3.09
